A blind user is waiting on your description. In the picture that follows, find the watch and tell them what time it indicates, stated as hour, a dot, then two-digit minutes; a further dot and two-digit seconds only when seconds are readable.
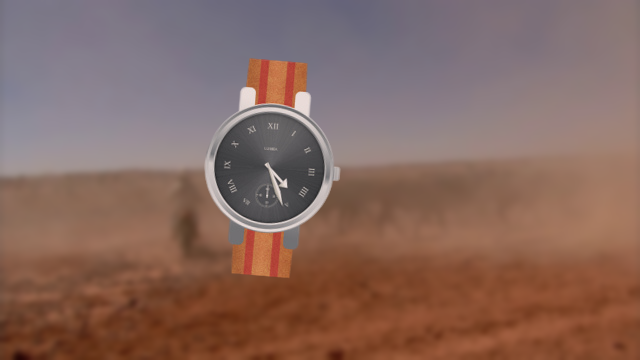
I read 4.26
